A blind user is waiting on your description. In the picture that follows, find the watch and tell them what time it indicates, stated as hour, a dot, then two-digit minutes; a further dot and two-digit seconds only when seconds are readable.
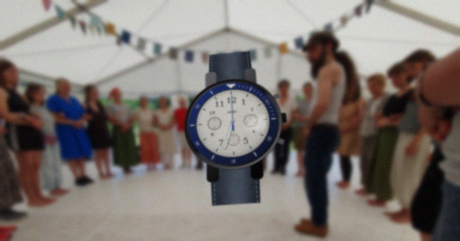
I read 6.33
